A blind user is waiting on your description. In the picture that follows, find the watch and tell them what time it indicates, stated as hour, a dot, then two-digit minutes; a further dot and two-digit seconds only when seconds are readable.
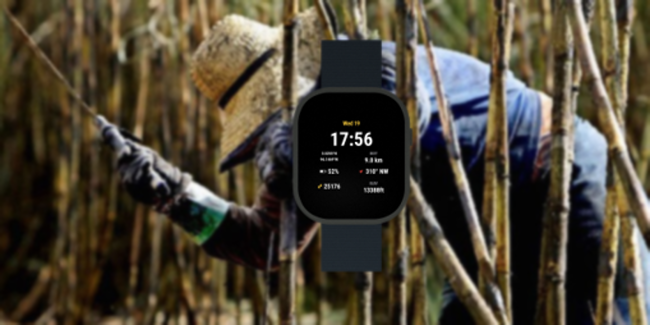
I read 17.56
